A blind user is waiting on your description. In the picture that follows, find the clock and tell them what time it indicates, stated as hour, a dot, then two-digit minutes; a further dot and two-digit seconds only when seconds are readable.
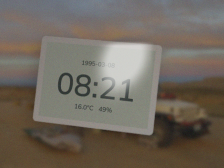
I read 8.21
